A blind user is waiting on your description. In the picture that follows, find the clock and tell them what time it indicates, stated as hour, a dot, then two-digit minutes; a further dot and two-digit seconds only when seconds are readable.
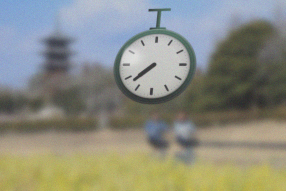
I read 7.38
